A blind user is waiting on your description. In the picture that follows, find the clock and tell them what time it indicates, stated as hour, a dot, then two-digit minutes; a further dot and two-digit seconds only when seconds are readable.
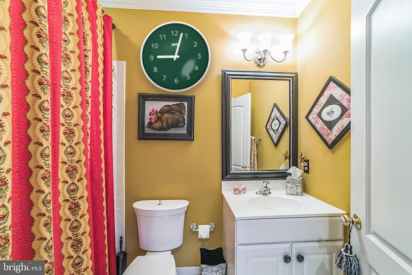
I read 9.03
